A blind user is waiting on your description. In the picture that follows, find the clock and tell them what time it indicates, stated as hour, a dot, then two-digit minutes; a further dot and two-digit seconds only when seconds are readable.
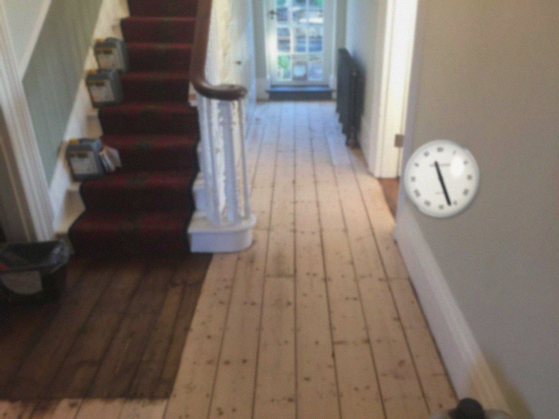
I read 11.27
